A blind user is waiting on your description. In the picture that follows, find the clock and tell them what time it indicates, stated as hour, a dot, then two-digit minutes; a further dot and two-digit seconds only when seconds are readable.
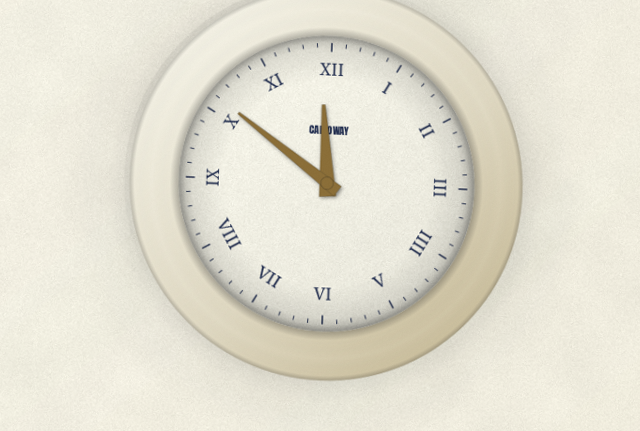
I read 11.51
